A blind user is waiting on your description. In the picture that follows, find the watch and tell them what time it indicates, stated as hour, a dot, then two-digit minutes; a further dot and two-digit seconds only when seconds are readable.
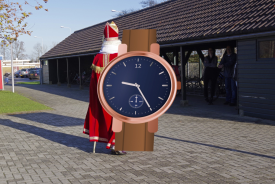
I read 9.25
